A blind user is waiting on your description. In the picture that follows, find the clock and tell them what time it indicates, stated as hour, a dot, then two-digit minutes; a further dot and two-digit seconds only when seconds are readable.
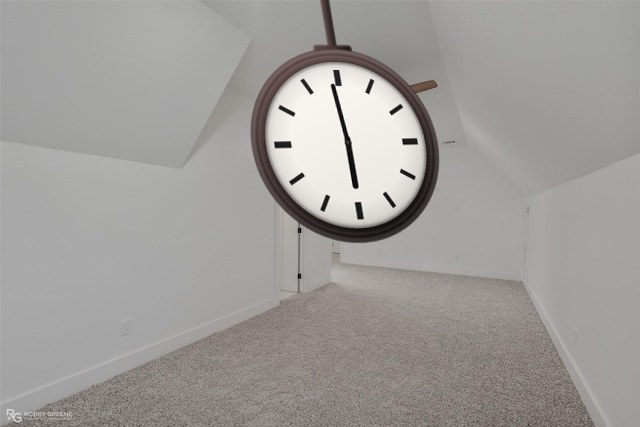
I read 5.59
